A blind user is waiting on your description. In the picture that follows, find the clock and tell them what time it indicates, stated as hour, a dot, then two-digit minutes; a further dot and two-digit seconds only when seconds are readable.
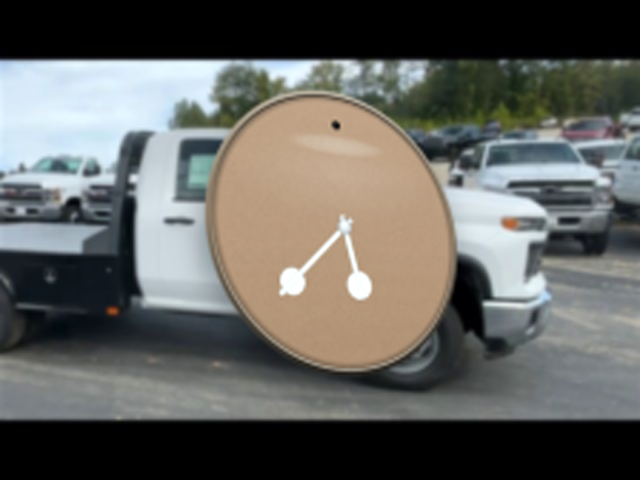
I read 5.38
